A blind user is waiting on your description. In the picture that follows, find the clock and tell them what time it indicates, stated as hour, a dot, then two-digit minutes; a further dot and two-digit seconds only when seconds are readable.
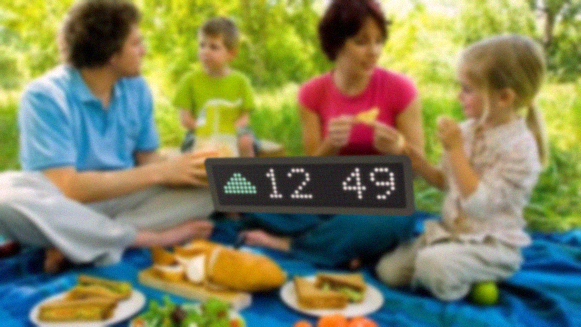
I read 12.49
